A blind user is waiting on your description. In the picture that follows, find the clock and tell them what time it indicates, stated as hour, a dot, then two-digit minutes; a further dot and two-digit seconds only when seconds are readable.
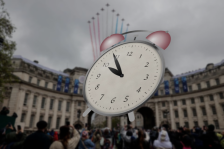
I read 9.54
